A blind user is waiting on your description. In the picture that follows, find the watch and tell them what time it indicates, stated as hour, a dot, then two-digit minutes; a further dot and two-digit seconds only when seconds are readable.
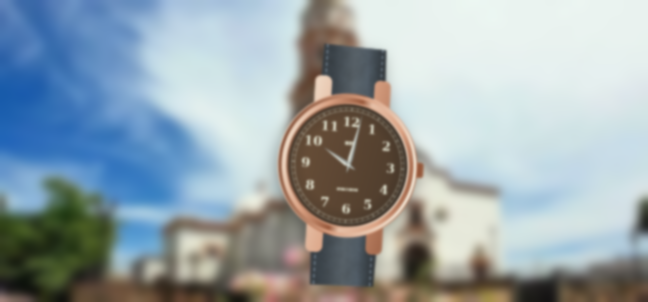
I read 10.02
